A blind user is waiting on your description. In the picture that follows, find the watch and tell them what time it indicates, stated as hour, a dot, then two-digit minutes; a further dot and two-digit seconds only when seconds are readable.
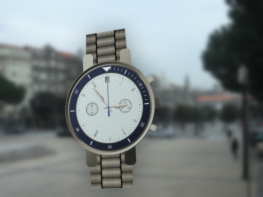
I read 2.54
